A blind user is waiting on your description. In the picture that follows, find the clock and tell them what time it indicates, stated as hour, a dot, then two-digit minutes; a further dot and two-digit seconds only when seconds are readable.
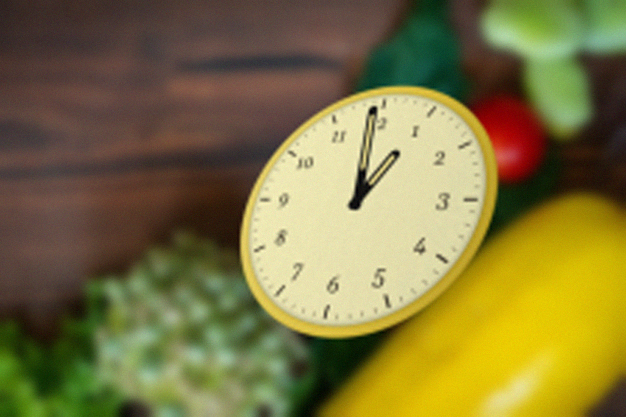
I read 12.59
